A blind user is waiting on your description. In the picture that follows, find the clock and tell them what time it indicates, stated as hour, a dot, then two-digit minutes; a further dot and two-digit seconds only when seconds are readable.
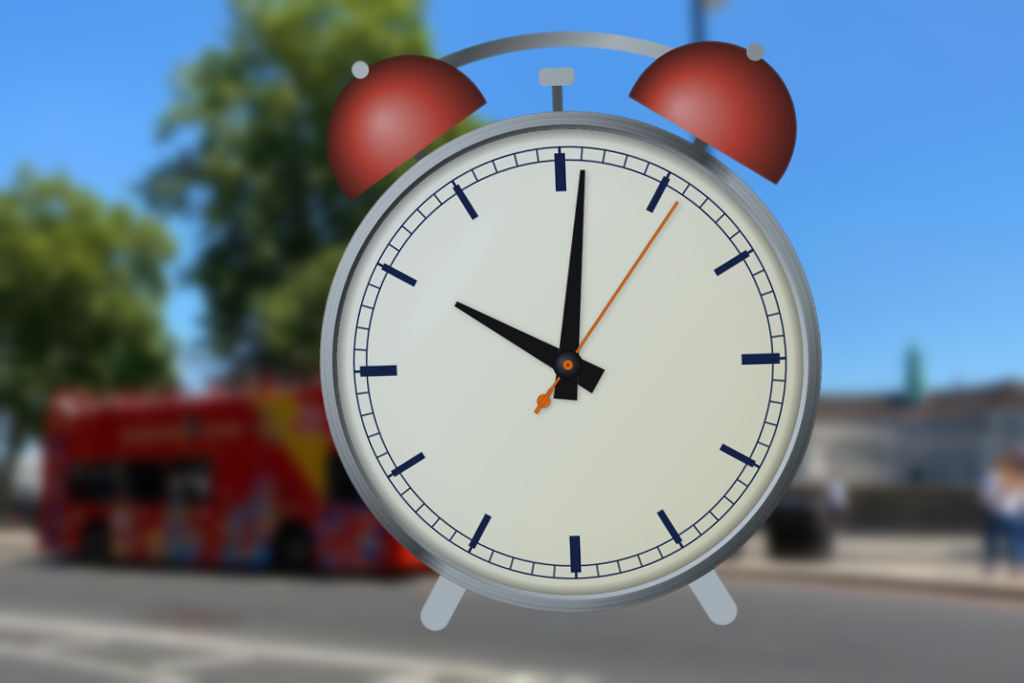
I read 10.01.06
